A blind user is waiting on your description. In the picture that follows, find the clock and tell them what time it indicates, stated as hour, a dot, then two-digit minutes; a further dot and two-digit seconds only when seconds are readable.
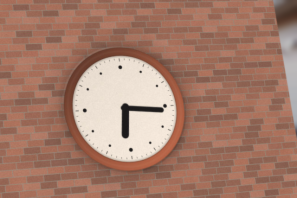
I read 6.16
